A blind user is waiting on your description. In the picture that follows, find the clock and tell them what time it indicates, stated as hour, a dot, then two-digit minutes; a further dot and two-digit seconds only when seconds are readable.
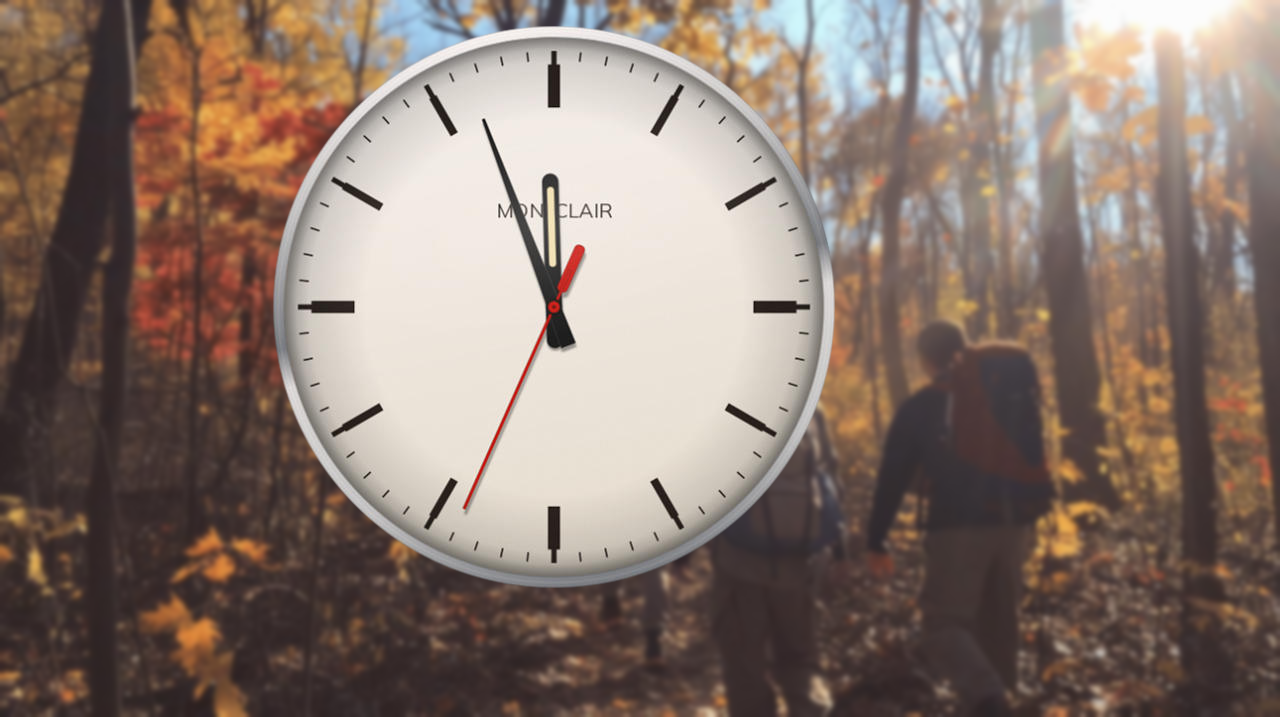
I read 11.56.34
